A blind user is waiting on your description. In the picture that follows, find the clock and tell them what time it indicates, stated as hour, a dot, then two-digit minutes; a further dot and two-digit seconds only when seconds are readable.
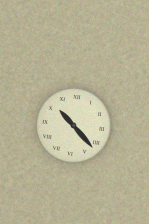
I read 10.22
